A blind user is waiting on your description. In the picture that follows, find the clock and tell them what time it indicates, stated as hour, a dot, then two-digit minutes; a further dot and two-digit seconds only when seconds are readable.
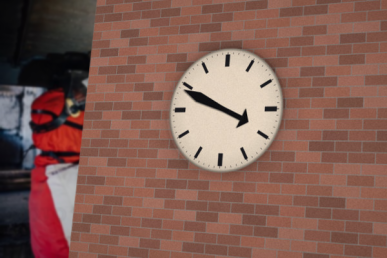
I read 3.49
